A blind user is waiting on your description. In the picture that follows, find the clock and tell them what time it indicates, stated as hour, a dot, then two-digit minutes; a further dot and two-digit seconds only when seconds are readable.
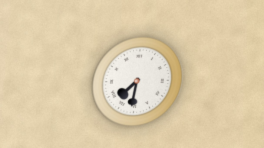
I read 7.31
